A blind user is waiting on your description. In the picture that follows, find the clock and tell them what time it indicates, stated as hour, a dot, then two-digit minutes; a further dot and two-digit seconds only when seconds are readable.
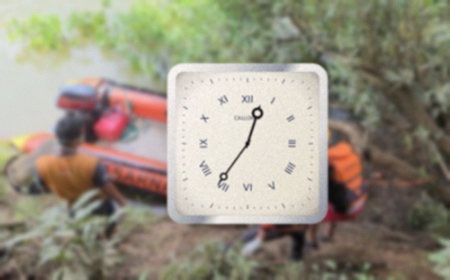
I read 12.36
